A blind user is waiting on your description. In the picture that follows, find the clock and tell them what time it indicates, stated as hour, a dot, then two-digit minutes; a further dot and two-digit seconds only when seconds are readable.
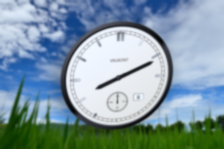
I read 8.11
